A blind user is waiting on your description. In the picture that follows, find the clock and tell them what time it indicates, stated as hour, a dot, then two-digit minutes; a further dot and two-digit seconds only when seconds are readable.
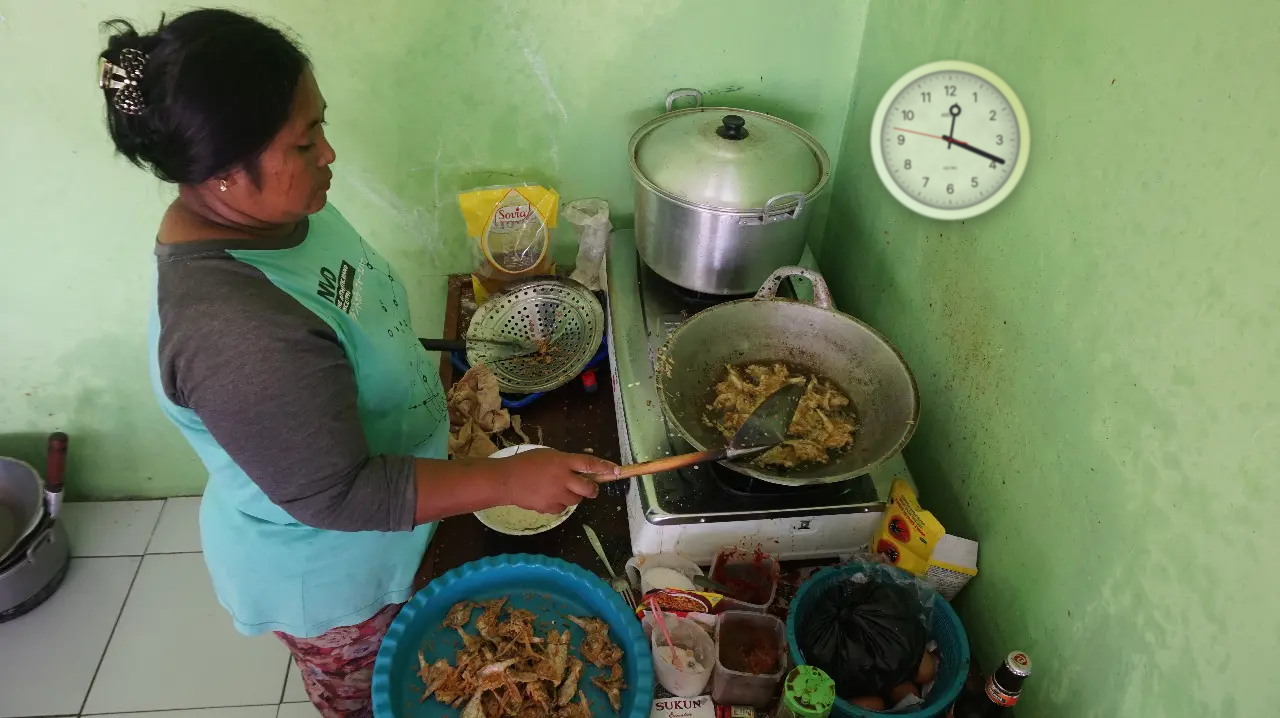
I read 12.18.47
